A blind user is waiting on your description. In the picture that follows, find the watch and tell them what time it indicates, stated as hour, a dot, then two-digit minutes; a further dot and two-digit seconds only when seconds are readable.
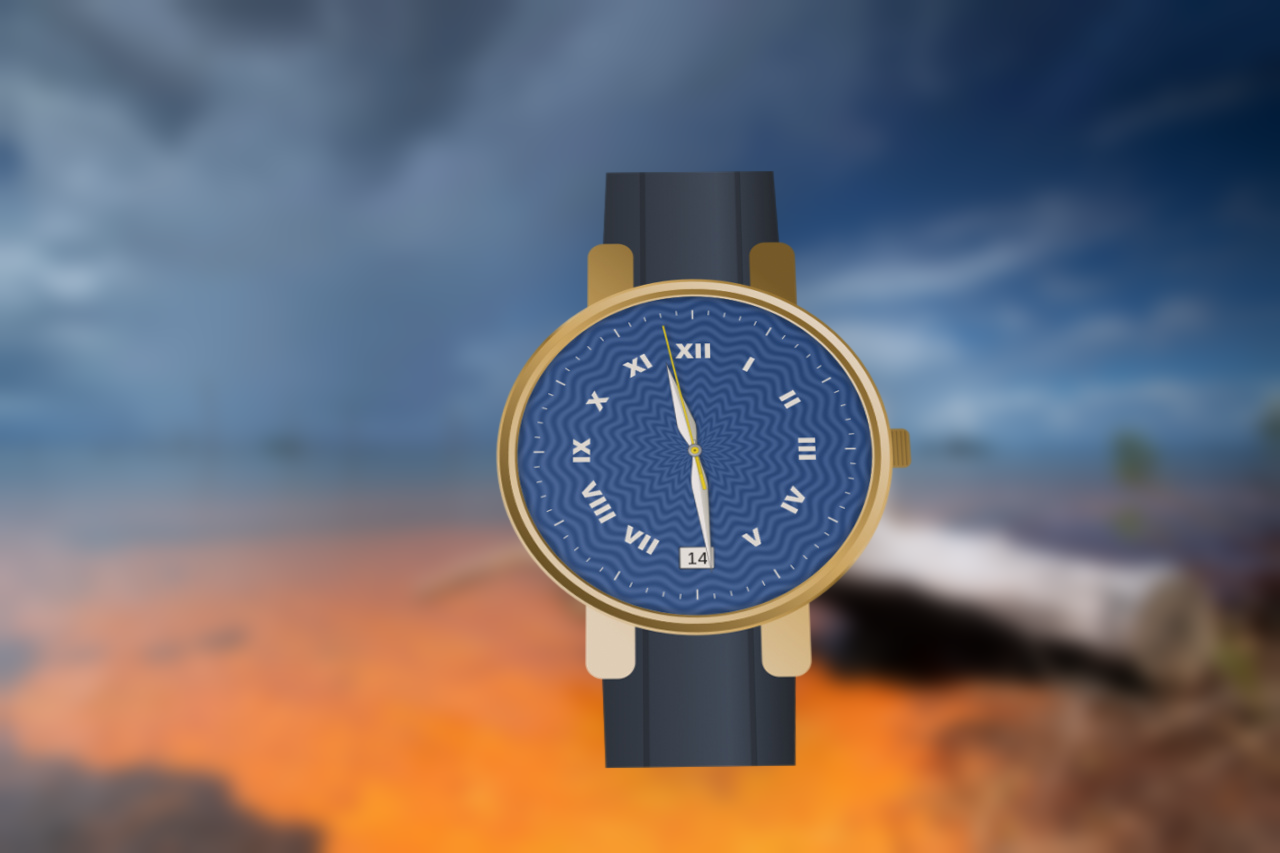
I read 11.28.58
